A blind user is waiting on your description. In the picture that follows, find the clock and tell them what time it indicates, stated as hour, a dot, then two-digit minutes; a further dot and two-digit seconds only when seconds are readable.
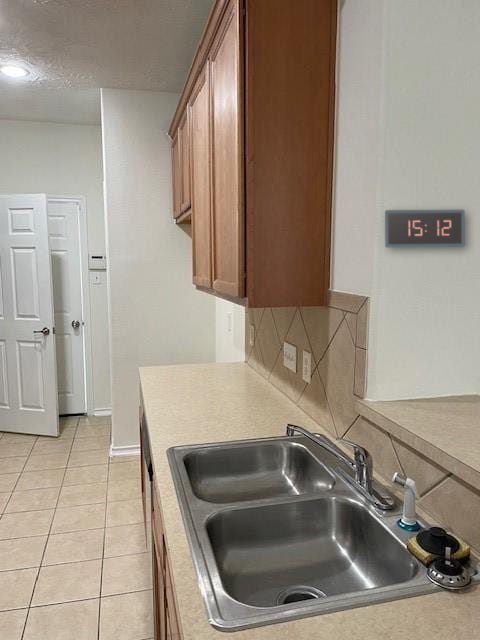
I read 15.12
